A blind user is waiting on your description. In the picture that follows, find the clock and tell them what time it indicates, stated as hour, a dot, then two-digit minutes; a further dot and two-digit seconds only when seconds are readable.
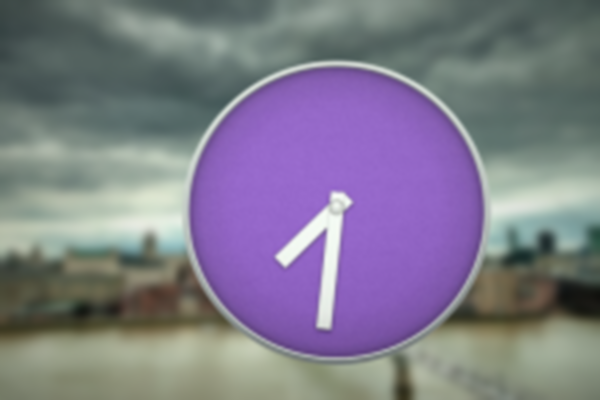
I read 7.31
